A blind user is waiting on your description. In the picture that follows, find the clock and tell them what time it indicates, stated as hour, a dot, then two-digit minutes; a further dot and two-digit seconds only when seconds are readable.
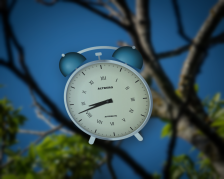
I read 8.42
